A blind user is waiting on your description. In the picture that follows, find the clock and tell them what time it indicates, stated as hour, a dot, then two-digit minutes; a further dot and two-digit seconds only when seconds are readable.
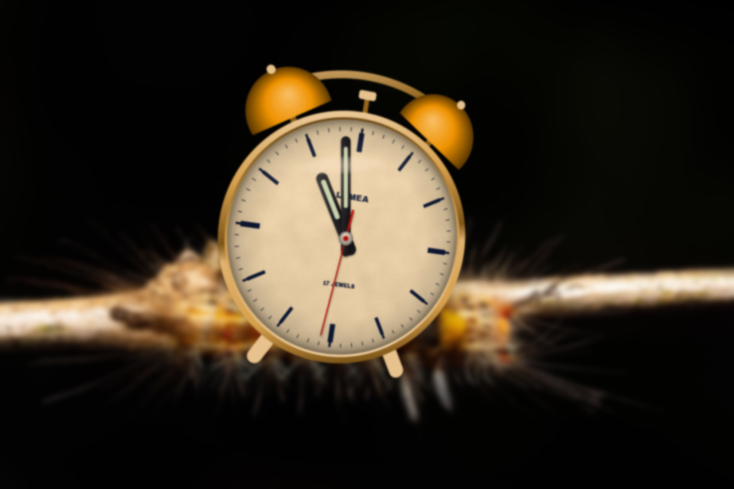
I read 10.58.31
